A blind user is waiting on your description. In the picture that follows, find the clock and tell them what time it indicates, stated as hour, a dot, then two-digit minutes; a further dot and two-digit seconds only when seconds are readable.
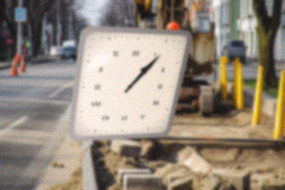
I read 1.06
